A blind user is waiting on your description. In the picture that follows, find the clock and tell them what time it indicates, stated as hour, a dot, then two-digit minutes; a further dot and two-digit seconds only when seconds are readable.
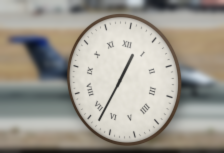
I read 12.33
